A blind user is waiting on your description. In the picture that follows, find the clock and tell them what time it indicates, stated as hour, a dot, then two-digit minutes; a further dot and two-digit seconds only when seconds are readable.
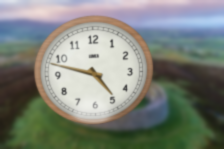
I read 4.48
